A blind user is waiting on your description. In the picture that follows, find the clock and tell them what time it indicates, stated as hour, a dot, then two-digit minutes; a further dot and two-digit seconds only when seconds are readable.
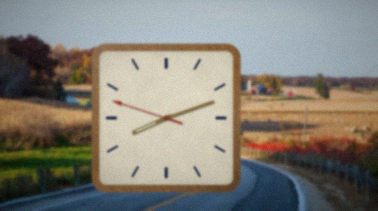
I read 8.11.48
